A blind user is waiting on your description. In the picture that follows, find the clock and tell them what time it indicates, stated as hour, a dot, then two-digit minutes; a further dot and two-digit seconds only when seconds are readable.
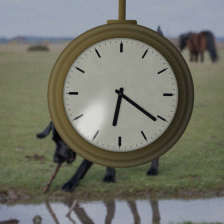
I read 6.21
